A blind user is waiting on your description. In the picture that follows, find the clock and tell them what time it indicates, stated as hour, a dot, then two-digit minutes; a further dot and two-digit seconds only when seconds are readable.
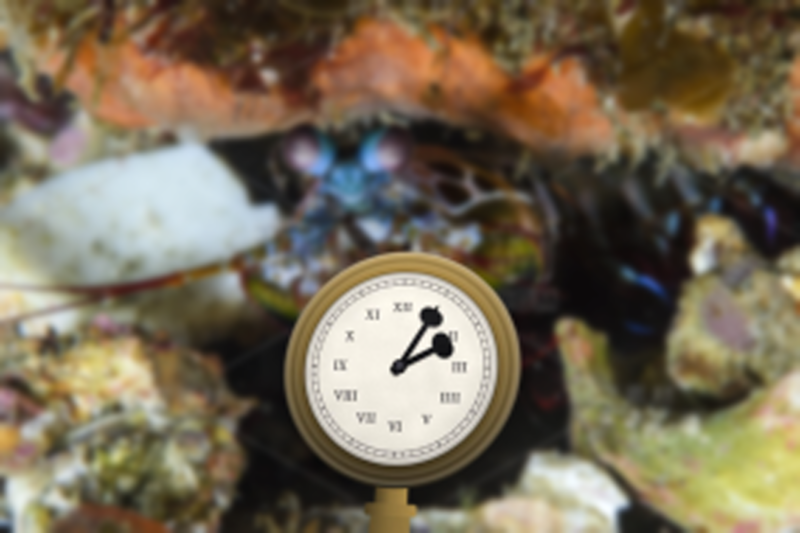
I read 2.05
